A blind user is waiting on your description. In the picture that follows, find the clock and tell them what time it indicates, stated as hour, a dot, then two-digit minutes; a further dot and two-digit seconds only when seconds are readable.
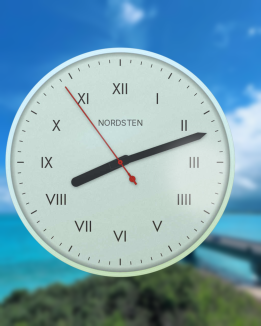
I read 8.11.54
